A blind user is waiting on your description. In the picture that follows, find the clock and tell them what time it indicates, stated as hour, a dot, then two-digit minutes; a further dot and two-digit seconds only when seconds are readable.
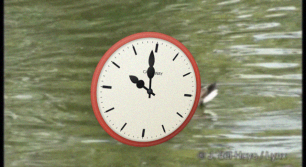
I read 9.59
